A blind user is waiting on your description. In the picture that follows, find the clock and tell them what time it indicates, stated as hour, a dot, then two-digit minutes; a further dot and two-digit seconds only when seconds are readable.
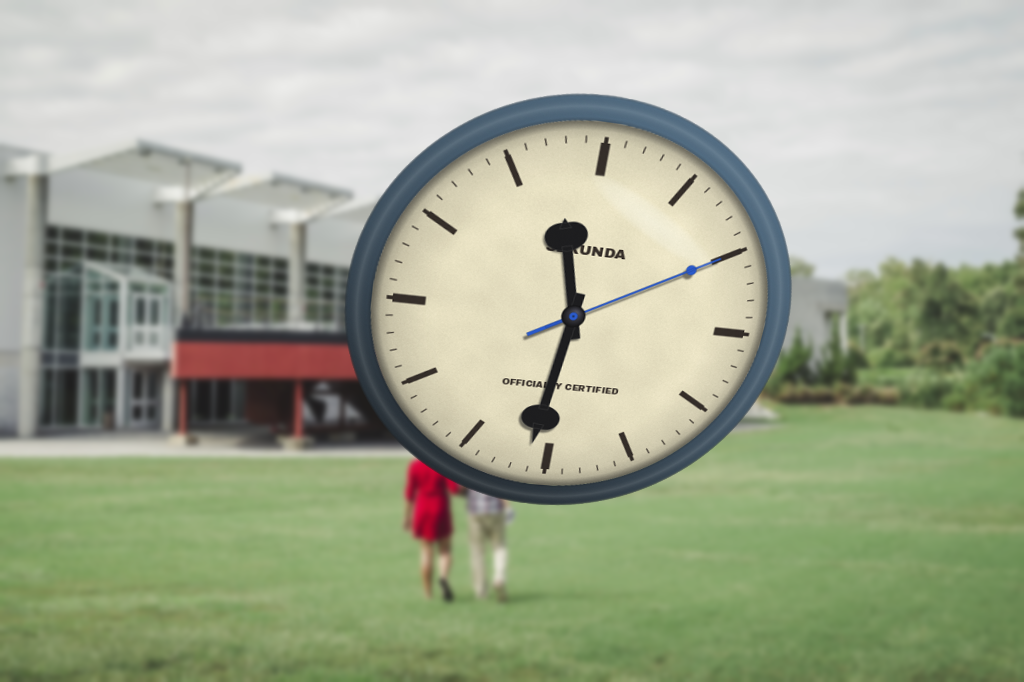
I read 11.31.10
